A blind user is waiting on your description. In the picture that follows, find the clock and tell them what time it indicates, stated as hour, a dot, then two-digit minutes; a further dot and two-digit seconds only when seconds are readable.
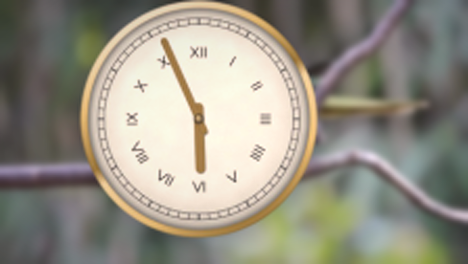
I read 5.56
